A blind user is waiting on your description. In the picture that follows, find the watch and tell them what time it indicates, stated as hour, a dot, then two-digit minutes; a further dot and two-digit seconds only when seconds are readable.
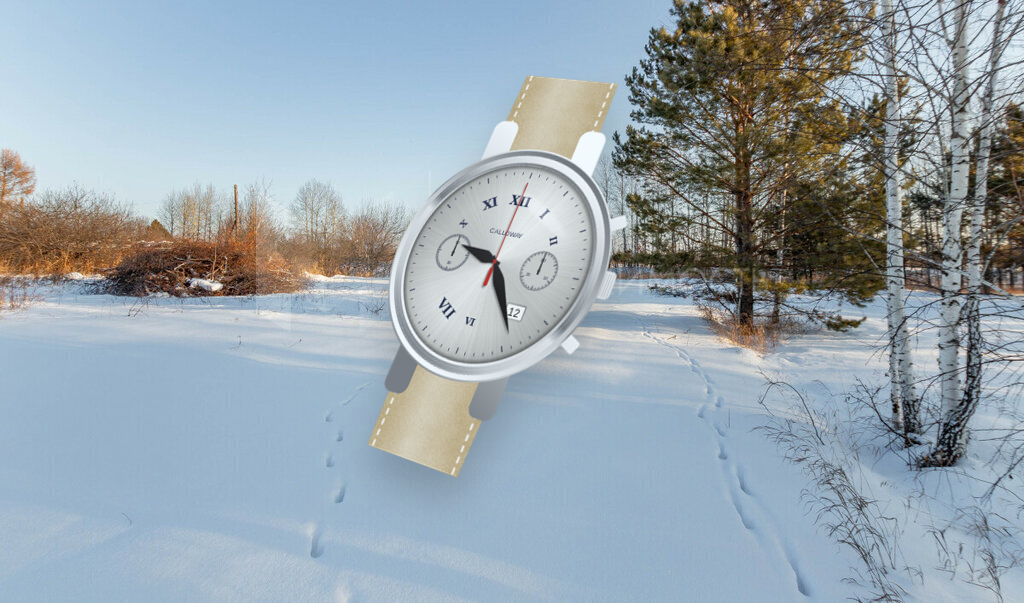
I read 9.24
